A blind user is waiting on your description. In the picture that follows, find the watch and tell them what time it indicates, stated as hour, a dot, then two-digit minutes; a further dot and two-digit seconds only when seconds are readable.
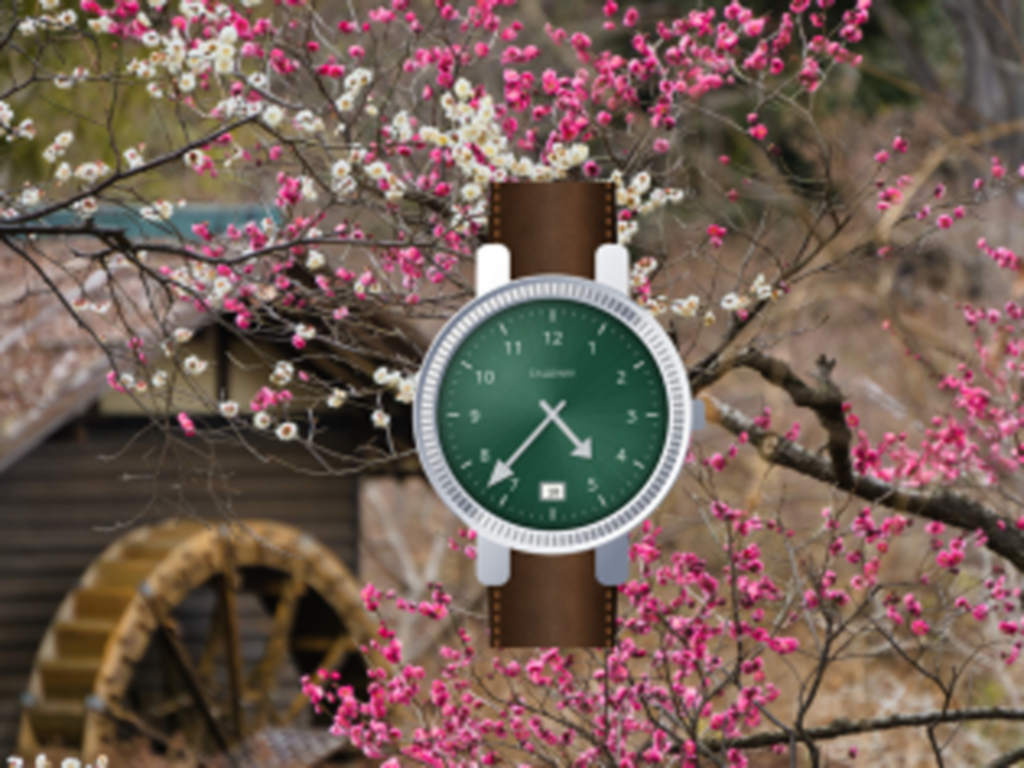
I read 4.37
